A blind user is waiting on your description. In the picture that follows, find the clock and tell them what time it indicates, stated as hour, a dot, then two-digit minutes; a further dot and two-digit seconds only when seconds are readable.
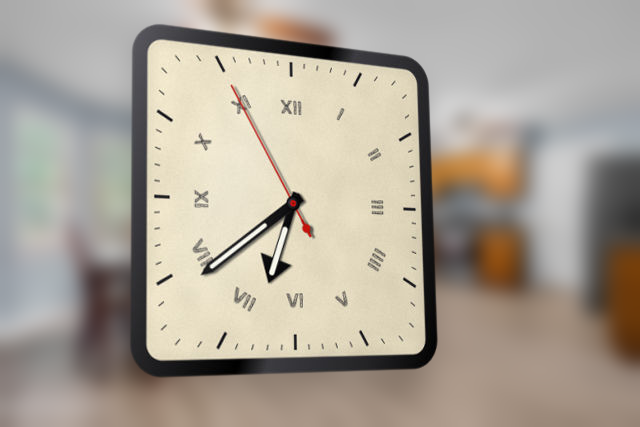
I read 6.38.55
